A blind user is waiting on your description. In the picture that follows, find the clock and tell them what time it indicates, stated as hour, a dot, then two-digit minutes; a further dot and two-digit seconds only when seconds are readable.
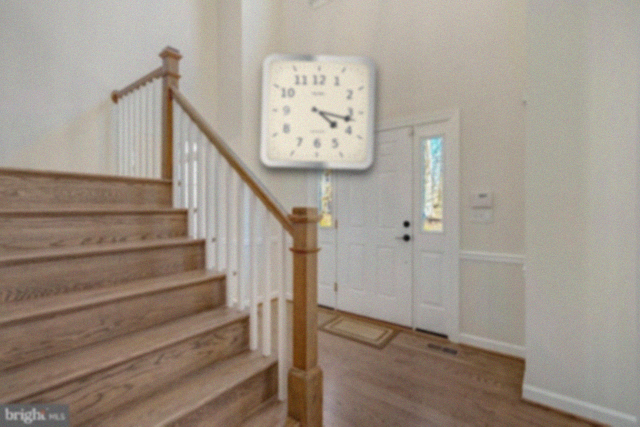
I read 4.17
